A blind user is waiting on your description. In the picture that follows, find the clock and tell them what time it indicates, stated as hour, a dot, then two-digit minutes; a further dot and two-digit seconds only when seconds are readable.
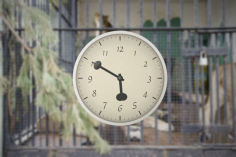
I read 5.50
